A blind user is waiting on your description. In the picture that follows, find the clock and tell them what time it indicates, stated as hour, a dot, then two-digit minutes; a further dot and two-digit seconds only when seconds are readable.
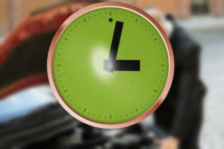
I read 3.02
